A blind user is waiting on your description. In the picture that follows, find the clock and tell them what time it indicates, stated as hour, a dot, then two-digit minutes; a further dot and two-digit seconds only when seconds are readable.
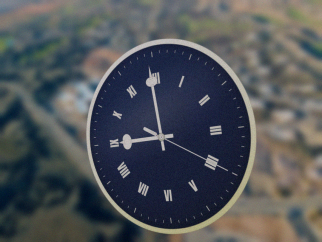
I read 8.59.20
